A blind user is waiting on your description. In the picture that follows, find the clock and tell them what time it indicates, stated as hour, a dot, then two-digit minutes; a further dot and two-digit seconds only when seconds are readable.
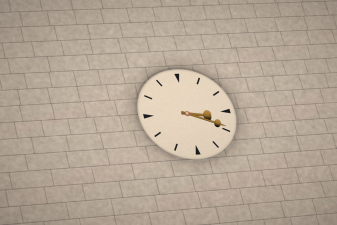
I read 3.19
